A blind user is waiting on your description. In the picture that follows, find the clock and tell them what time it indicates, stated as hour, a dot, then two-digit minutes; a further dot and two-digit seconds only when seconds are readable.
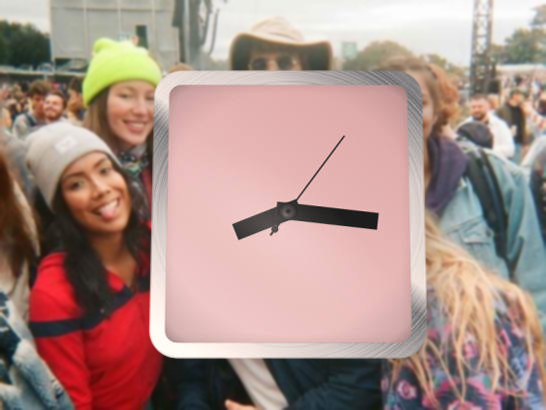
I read 8.16.06
